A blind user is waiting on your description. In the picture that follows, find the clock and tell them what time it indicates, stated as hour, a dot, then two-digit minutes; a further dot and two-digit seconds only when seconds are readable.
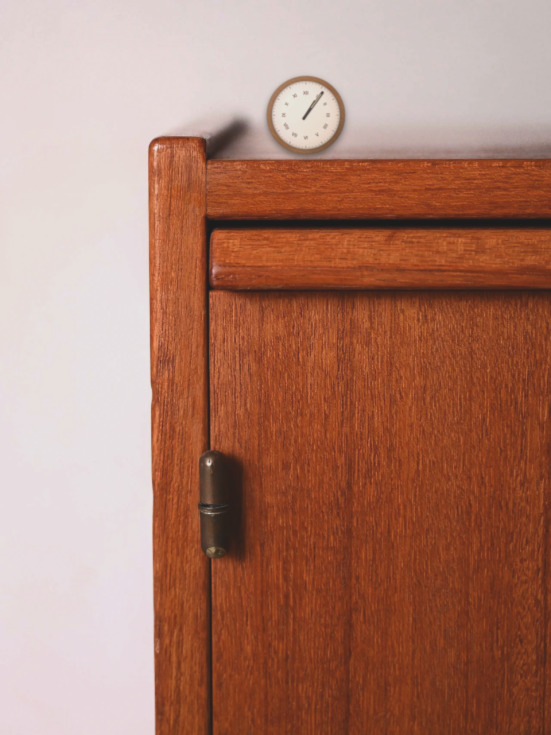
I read 1.06
